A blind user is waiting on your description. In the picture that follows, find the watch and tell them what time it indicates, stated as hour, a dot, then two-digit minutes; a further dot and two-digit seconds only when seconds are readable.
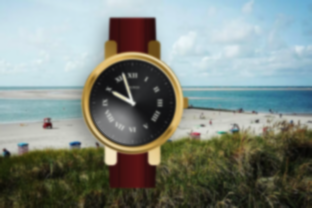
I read 9.57
